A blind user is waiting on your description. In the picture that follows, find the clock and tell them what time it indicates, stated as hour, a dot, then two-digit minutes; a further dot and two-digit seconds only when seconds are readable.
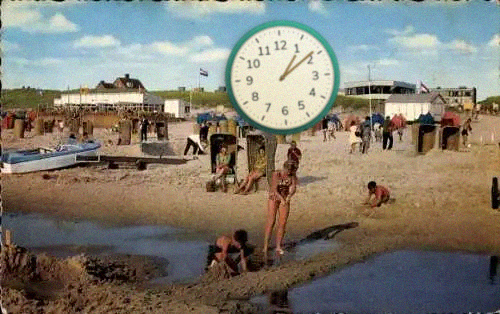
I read 1.09
